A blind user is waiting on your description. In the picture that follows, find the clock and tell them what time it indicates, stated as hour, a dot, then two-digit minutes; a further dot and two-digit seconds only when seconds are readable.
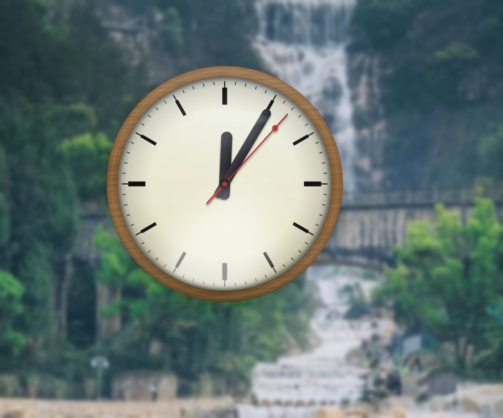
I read 12.05.07
